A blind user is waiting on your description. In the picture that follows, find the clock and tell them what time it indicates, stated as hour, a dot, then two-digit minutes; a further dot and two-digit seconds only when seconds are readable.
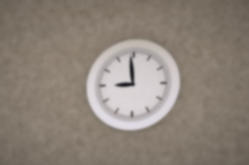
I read 8.59
